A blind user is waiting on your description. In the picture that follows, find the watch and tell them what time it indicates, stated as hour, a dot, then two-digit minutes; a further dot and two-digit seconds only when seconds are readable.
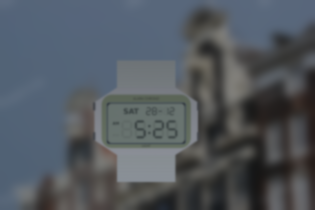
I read 5.25
